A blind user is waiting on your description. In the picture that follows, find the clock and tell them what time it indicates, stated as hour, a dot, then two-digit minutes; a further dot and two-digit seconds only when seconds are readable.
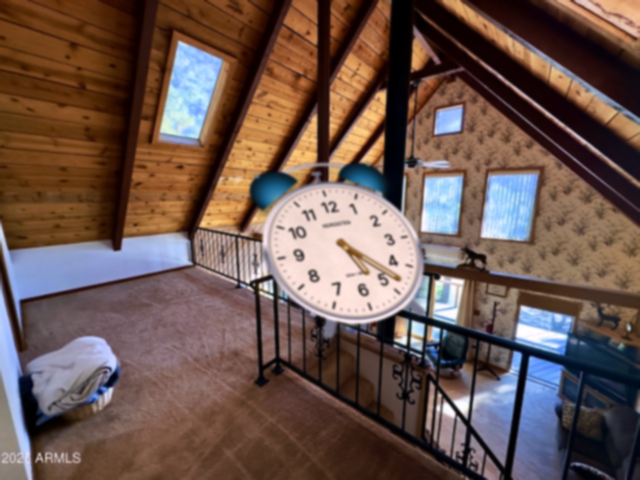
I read 5.23
